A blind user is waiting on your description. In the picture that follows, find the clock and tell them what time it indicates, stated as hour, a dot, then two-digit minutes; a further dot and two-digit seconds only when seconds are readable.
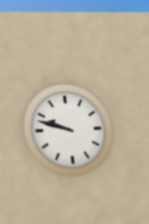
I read 9.48
